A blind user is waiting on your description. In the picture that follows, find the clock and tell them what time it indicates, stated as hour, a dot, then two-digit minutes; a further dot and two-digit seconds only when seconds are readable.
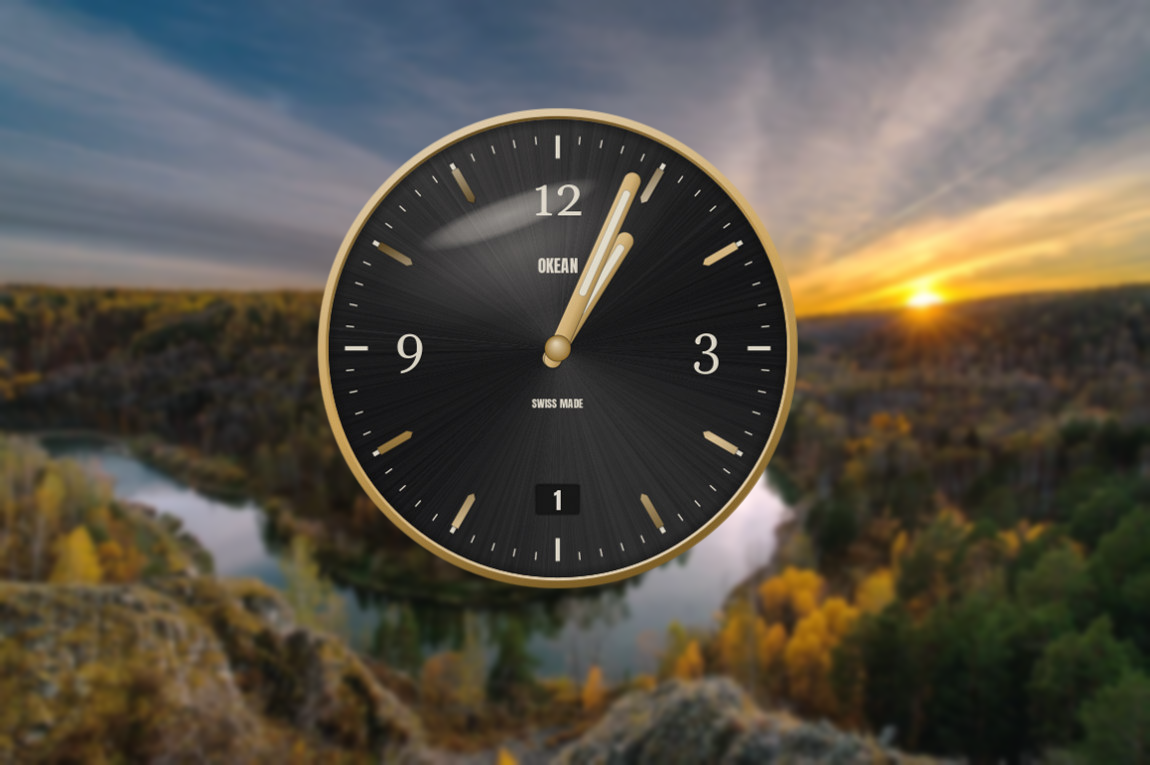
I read 1.04
